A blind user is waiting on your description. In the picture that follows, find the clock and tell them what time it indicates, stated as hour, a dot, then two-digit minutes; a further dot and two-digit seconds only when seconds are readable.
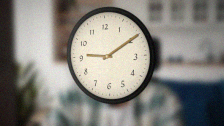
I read 9.10
